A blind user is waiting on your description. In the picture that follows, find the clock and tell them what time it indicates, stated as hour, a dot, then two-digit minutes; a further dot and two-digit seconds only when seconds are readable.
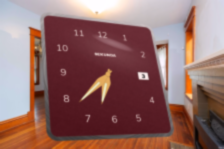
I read 6.38
